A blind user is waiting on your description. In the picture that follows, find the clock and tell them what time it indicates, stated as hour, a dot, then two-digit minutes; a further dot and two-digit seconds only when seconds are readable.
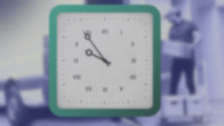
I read 9.54
